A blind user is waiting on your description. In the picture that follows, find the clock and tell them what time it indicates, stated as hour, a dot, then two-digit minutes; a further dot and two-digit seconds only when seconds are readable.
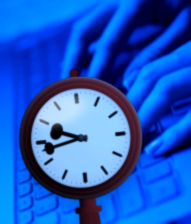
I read 9.43
